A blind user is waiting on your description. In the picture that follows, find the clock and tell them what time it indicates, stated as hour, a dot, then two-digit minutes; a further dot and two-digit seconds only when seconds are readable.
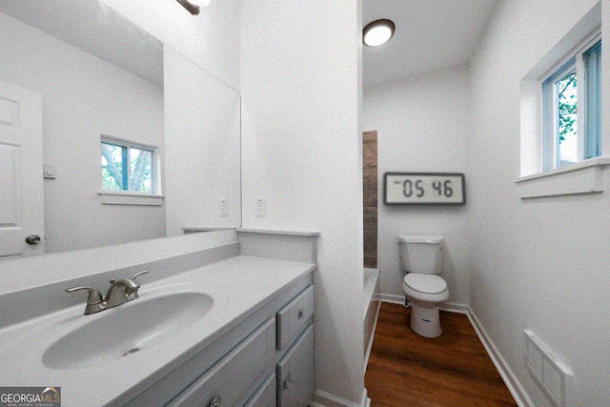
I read 5.46
